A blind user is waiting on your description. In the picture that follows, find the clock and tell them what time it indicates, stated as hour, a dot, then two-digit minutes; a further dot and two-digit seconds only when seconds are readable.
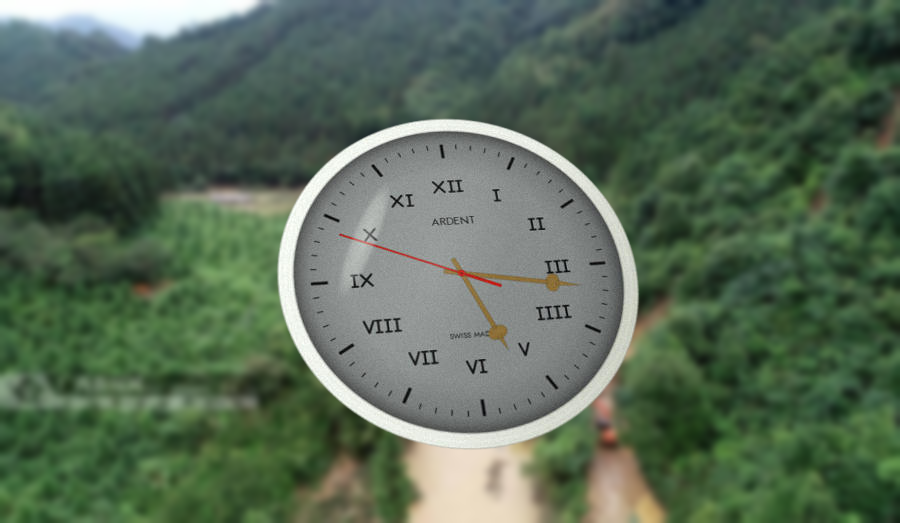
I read 5.16.49
